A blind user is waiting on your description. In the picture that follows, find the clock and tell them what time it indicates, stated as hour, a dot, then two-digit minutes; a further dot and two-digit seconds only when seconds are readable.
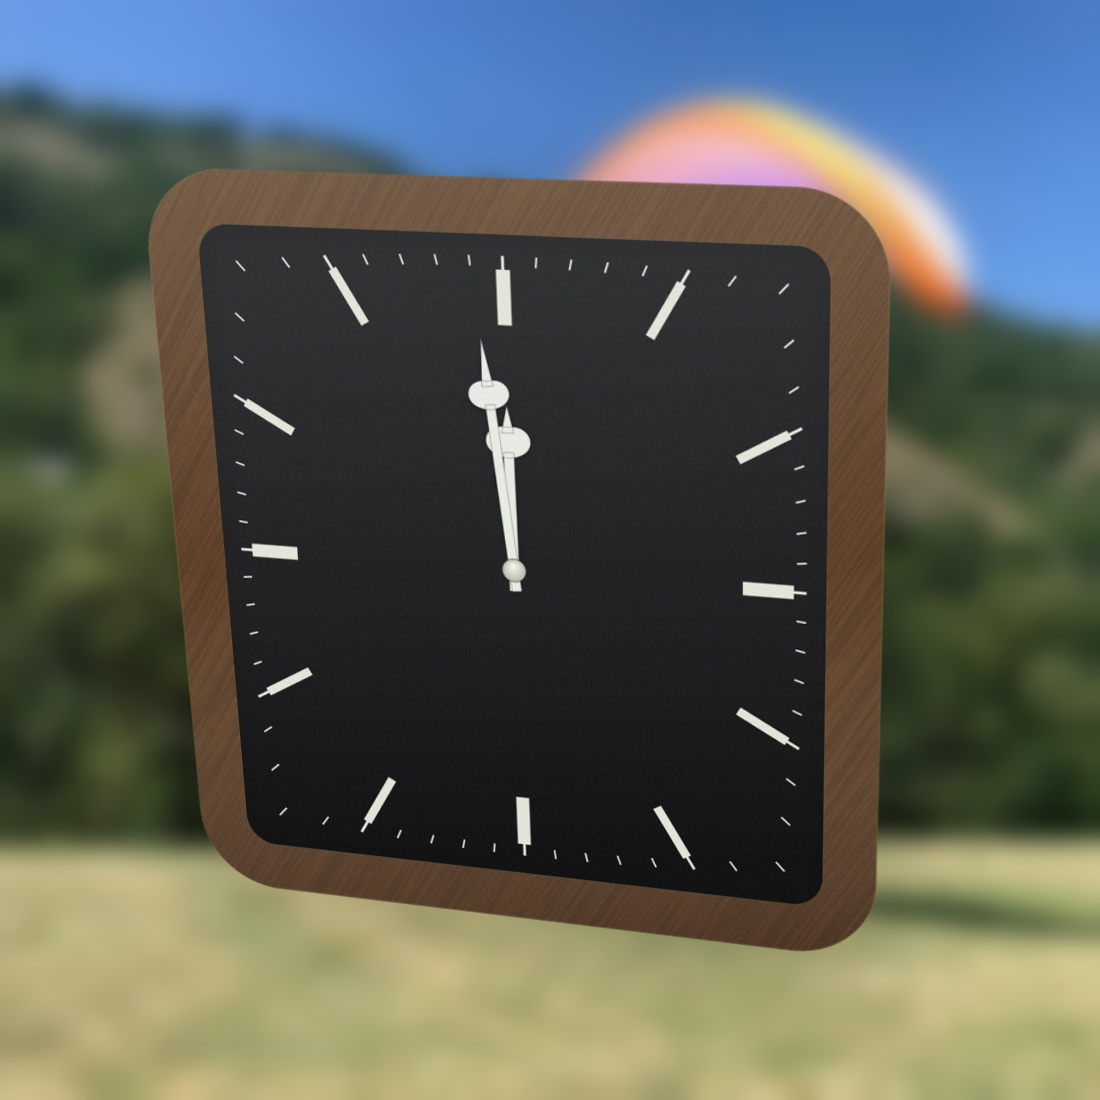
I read 11.59
